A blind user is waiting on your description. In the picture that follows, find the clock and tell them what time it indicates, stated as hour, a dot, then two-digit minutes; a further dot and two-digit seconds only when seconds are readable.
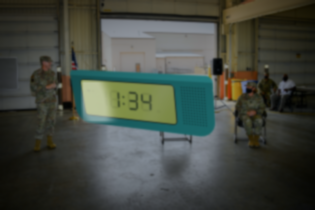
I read 1.34
